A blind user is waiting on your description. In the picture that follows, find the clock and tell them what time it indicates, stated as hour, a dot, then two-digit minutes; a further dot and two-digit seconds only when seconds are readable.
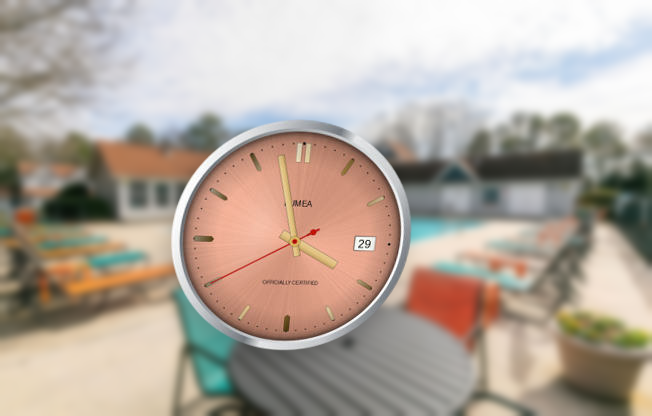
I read 3.57.40
